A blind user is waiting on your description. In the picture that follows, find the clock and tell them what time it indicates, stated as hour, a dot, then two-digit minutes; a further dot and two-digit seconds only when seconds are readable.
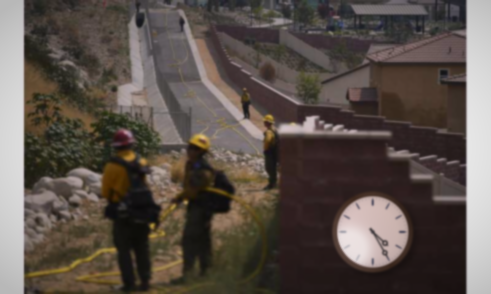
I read 4.25
